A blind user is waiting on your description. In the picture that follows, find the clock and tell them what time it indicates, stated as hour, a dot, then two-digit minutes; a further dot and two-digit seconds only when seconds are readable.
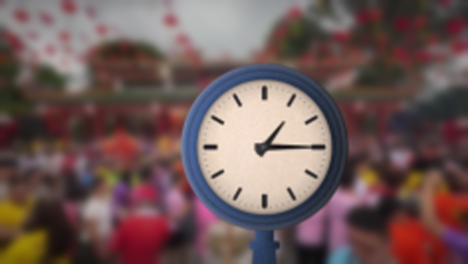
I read 1.15
